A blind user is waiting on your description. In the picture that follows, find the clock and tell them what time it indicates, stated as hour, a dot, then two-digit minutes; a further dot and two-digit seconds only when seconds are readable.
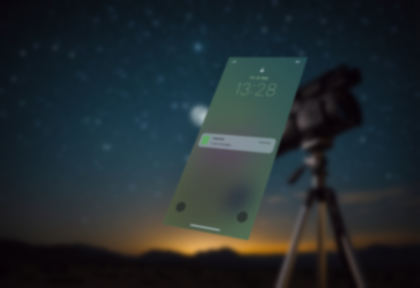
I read 13.28
